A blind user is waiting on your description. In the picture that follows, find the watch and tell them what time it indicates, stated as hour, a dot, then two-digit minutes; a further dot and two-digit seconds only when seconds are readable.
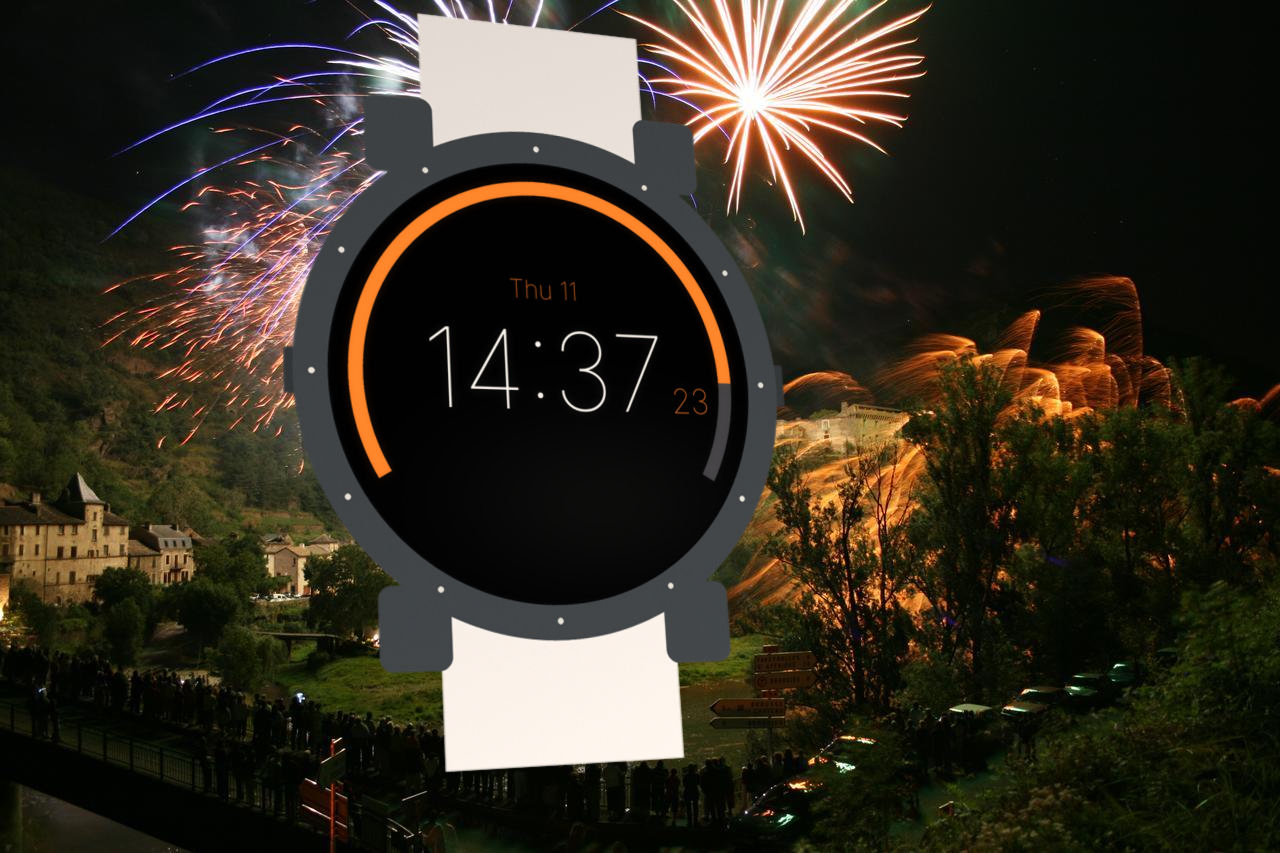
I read 14.37.23
